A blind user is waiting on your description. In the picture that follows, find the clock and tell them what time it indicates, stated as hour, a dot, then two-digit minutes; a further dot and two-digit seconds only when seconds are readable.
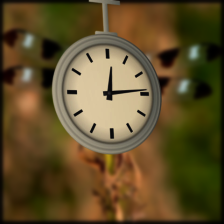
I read 12.14
